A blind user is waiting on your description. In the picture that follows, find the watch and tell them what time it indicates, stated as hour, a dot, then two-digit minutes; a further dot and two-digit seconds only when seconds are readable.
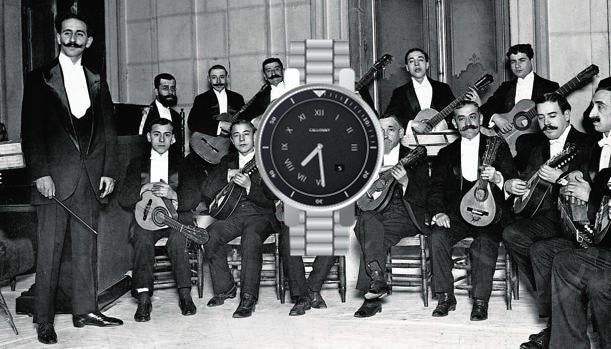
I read 7.29
